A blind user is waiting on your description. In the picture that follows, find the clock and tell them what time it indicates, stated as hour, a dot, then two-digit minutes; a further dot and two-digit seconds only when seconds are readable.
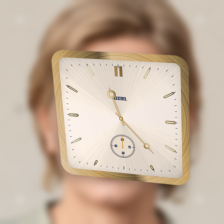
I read 11.23
